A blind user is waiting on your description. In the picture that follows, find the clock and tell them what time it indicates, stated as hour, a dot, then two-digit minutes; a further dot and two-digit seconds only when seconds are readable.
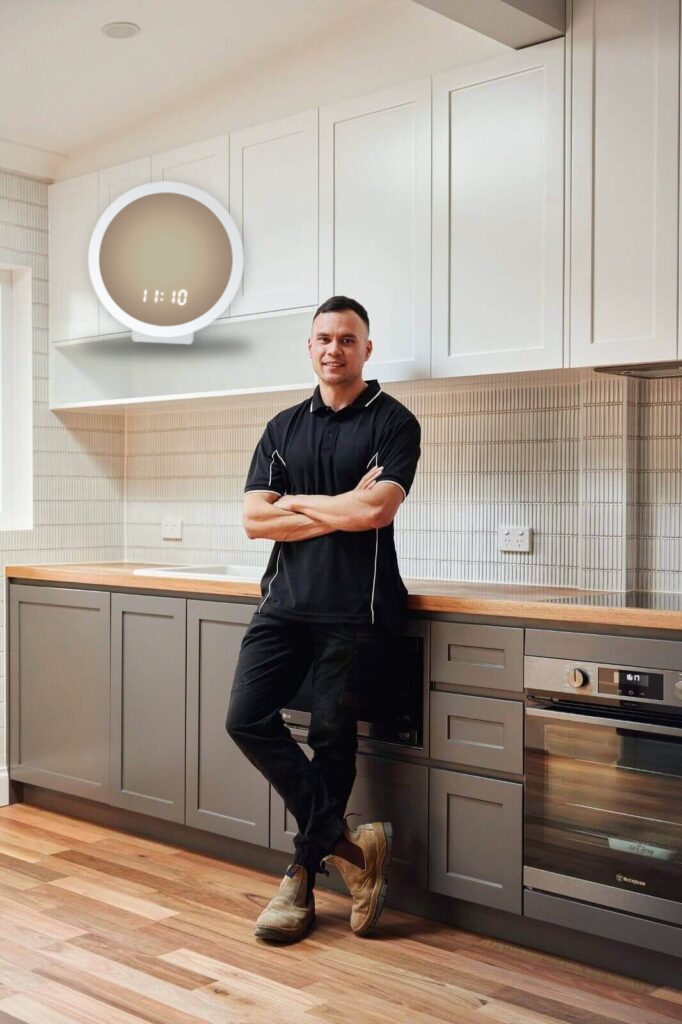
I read 11.10
